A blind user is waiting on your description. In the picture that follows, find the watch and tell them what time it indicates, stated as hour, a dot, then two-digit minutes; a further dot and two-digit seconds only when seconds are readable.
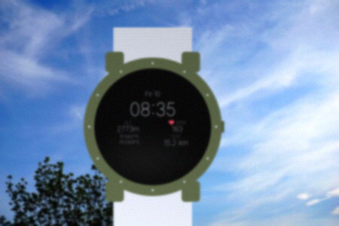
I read 8.35
